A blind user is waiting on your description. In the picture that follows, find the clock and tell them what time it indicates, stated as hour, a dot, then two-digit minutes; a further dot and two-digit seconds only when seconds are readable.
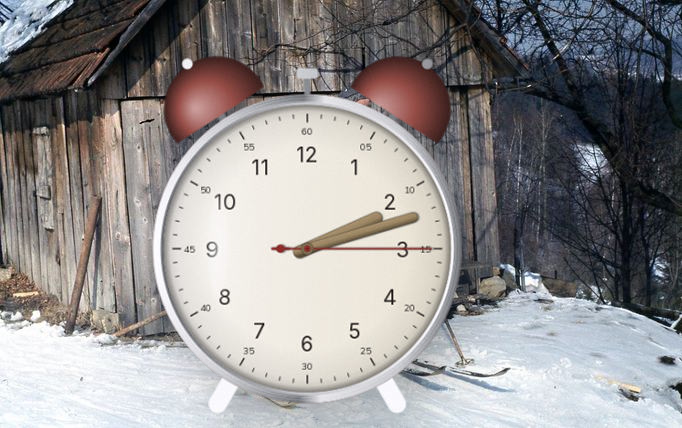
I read 2.12.15
